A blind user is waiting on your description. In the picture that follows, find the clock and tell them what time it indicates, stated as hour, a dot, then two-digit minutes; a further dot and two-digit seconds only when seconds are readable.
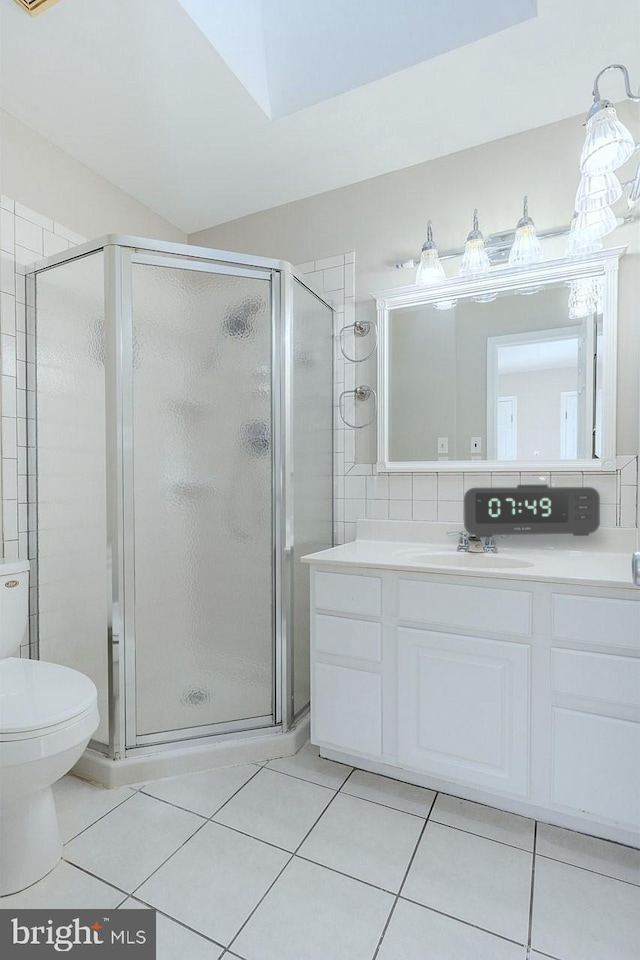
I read 7.49
